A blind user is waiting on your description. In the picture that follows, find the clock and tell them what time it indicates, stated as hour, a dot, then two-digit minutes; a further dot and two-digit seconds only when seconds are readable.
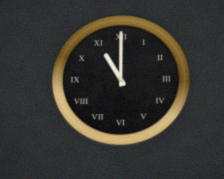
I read 11.00
